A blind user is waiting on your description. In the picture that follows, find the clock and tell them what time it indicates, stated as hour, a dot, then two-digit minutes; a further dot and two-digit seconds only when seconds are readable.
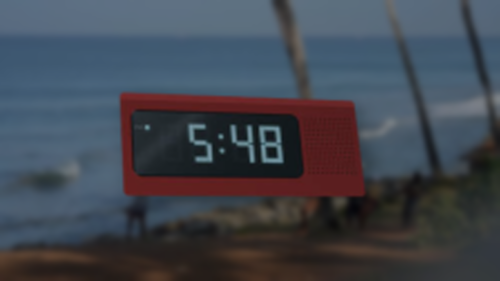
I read 5.48
